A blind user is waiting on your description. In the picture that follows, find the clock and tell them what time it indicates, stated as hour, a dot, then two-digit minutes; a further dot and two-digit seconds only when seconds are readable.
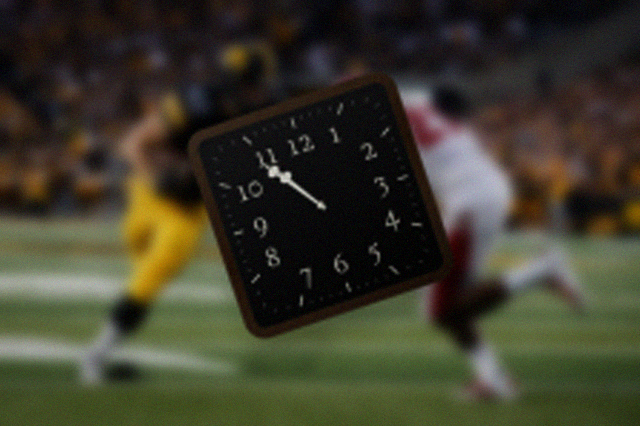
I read 10.54
